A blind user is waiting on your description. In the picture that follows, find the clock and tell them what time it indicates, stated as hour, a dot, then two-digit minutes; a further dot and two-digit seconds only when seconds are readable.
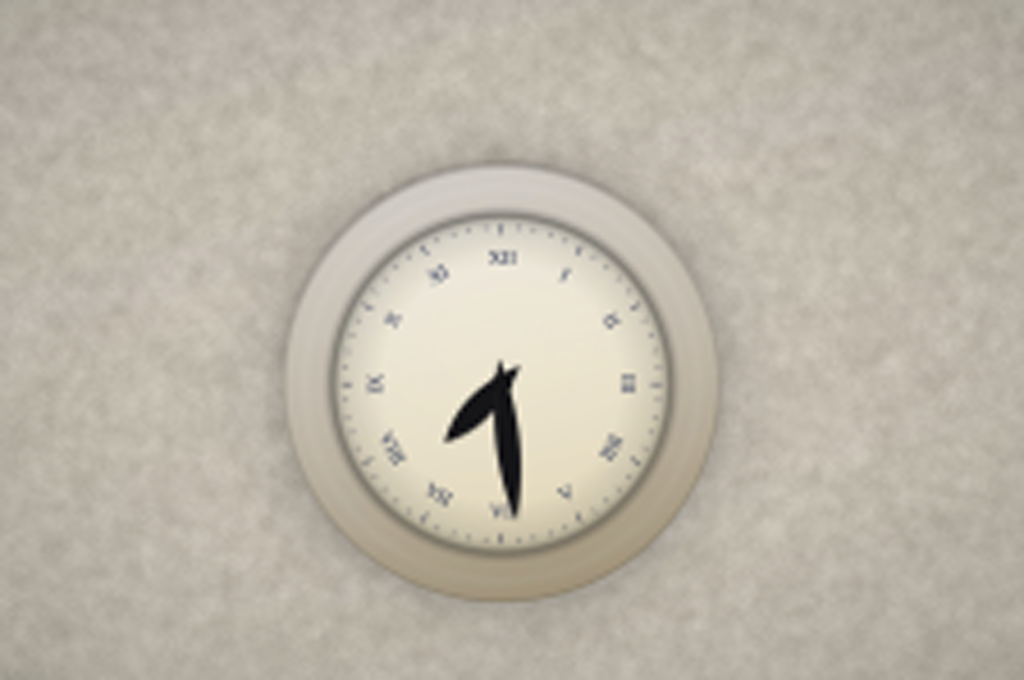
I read 7.29
